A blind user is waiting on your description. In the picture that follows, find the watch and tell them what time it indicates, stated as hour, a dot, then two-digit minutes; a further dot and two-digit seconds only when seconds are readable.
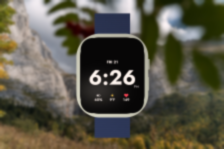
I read 6.26
